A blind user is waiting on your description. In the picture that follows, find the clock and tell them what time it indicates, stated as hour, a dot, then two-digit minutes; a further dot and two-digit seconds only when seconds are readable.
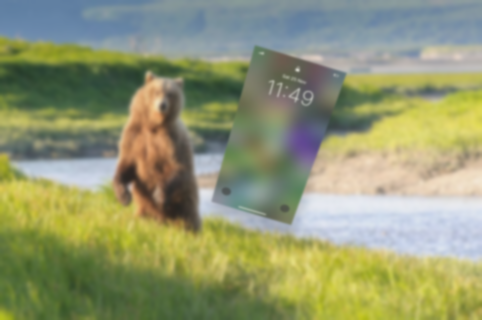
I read 11.49
